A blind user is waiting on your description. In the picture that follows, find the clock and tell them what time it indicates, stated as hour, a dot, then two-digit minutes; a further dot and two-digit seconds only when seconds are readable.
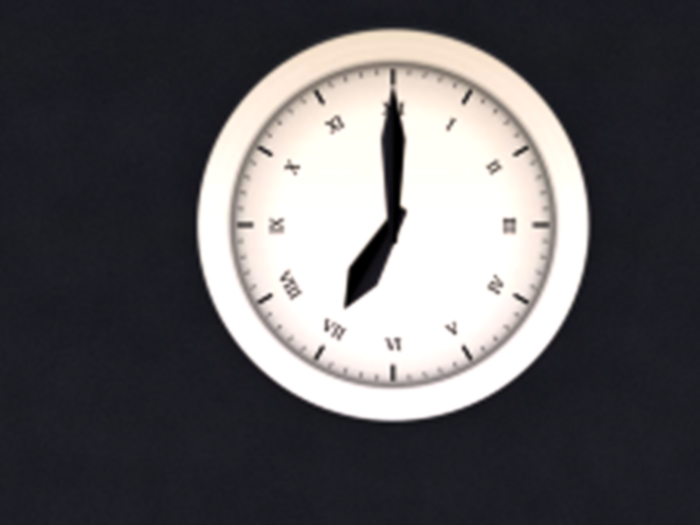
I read 7.00
